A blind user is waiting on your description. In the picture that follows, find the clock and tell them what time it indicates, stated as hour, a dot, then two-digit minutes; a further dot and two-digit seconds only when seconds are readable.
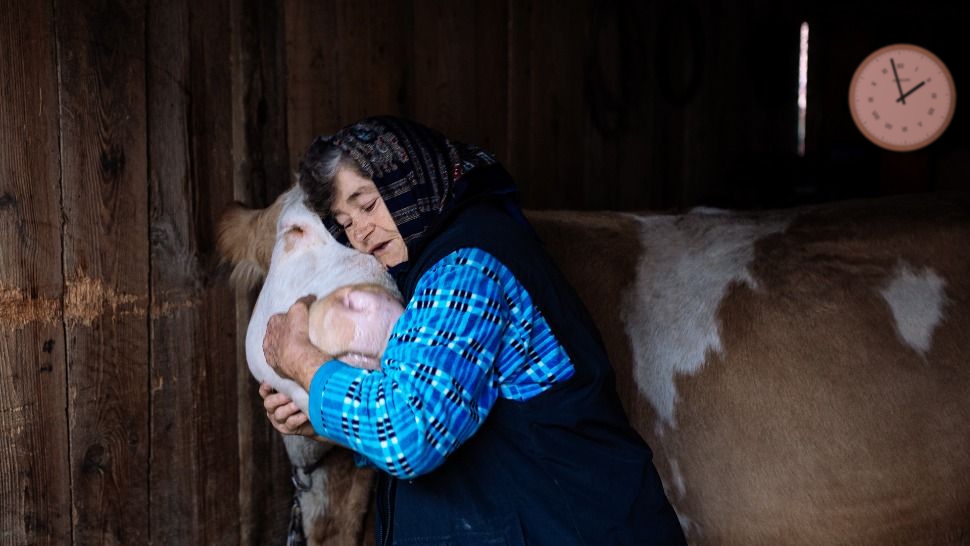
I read 1.58
